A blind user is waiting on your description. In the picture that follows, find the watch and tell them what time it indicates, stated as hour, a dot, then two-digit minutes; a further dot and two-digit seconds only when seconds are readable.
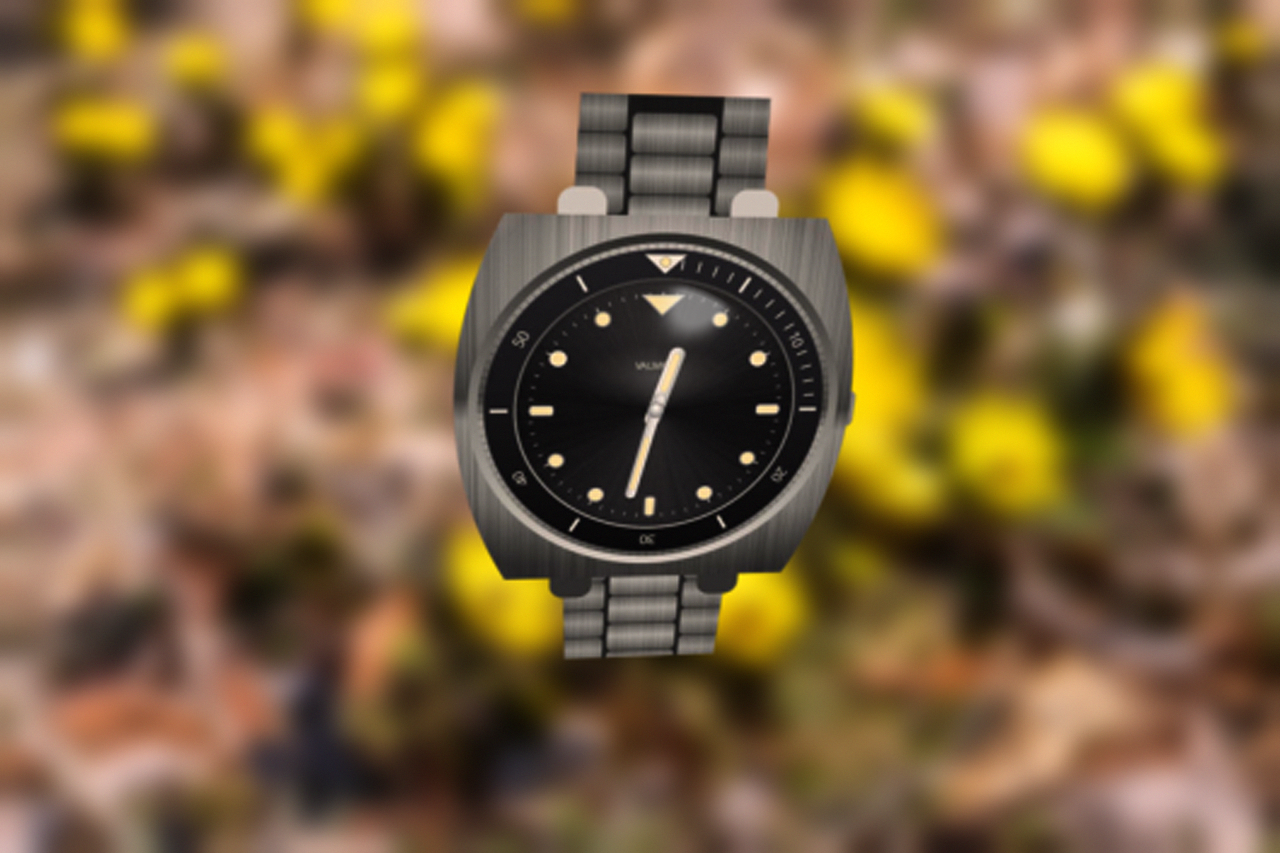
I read 12.32
